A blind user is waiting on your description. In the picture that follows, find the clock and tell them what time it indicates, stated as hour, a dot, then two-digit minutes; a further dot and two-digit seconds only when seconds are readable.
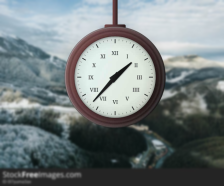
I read 1.37
